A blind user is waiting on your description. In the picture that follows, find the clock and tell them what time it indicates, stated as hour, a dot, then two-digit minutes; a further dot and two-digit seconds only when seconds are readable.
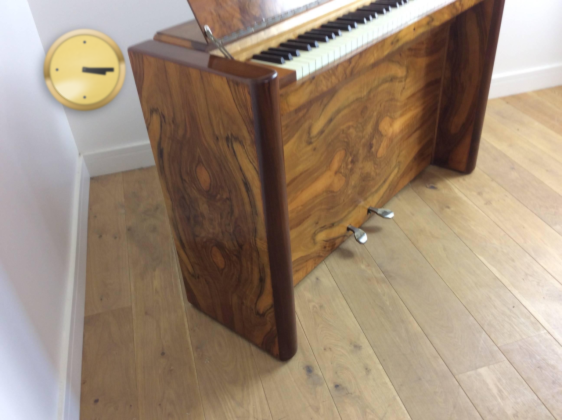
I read 3.15
